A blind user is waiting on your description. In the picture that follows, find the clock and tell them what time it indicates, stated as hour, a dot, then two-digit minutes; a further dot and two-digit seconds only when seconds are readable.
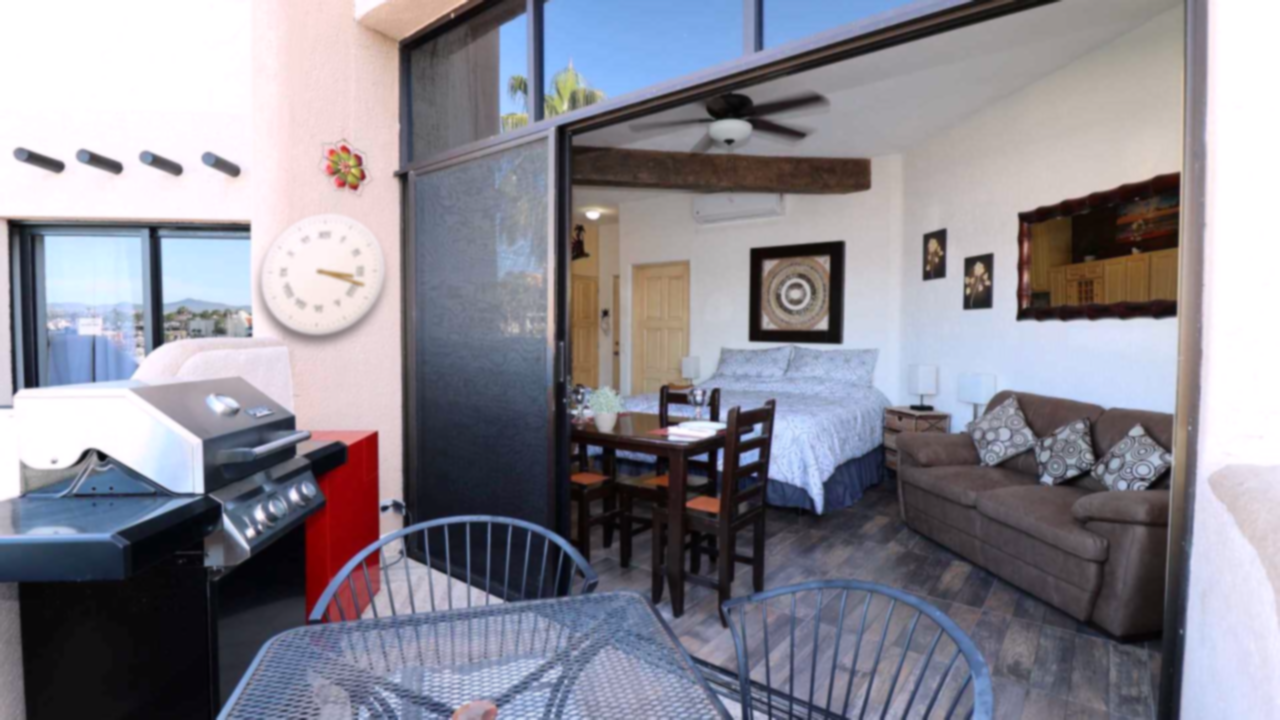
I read 3.18
